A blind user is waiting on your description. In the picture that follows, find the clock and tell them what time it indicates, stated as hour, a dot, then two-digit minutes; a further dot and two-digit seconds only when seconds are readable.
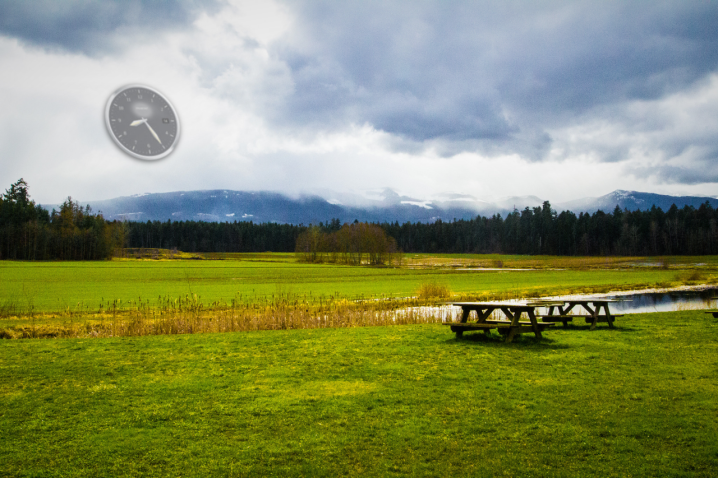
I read 8.25
